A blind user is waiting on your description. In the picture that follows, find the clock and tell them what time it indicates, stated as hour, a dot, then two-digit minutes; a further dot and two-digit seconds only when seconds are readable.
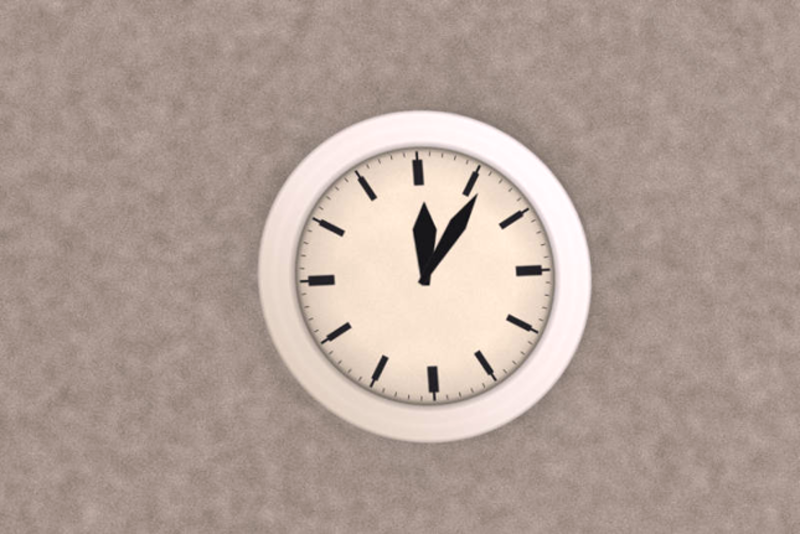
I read 12.06
